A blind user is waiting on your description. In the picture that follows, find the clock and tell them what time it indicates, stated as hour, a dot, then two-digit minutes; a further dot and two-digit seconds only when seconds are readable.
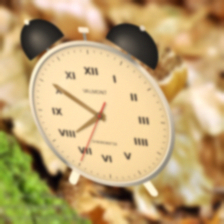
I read 7.50.35
